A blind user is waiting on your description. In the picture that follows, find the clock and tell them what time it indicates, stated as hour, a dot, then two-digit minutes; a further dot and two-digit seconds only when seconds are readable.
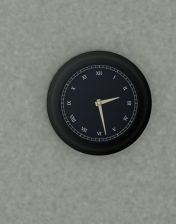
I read 2.28
